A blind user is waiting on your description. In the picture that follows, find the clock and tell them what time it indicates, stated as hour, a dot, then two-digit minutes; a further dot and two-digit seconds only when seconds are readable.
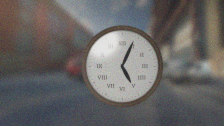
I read 5.04
